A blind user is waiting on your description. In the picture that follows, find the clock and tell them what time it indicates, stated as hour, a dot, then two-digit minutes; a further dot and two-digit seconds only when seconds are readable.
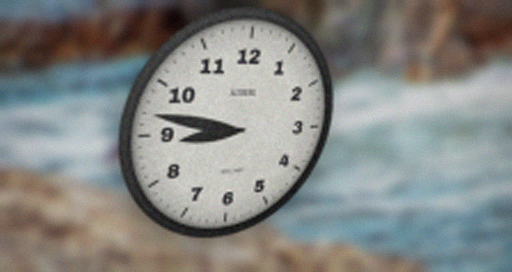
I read 8.47
